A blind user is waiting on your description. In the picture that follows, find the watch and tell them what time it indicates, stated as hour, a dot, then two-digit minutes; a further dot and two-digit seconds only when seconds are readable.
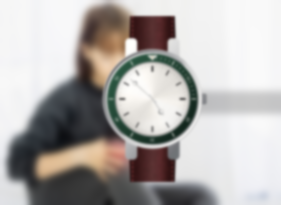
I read 4.52
